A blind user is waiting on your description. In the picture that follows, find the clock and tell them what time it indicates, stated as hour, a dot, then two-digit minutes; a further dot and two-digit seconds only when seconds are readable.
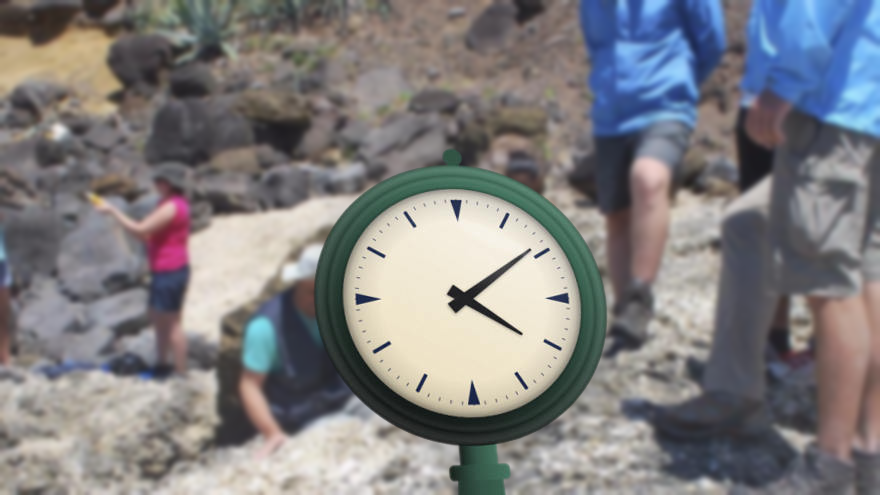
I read 4.09
